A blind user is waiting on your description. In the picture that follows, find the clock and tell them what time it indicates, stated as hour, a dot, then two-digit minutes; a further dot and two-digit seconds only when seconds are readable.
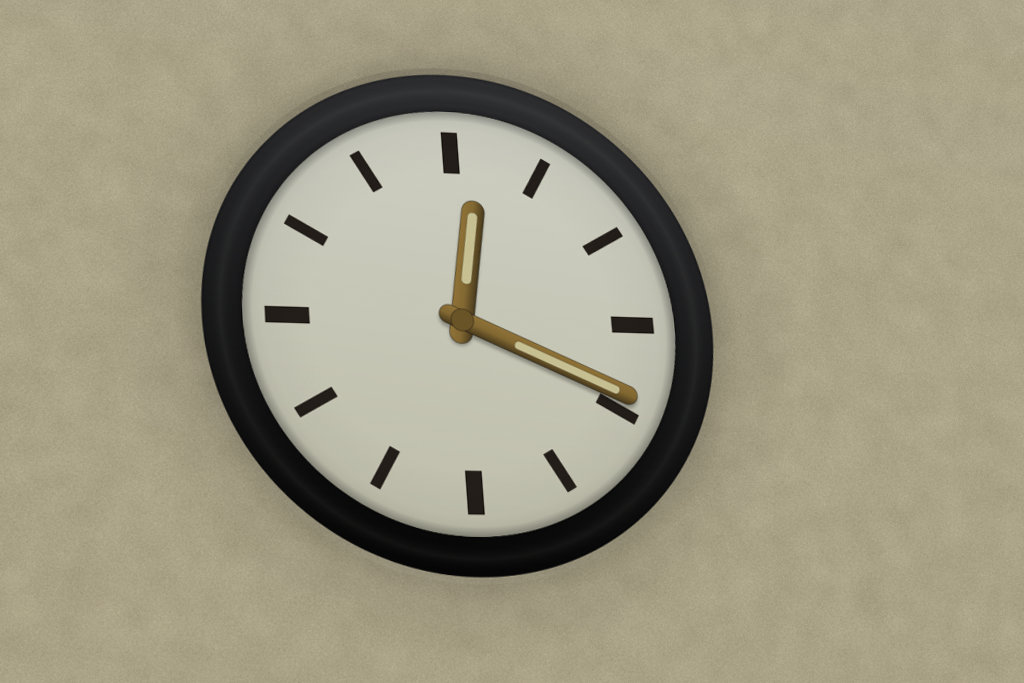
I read 12.19
